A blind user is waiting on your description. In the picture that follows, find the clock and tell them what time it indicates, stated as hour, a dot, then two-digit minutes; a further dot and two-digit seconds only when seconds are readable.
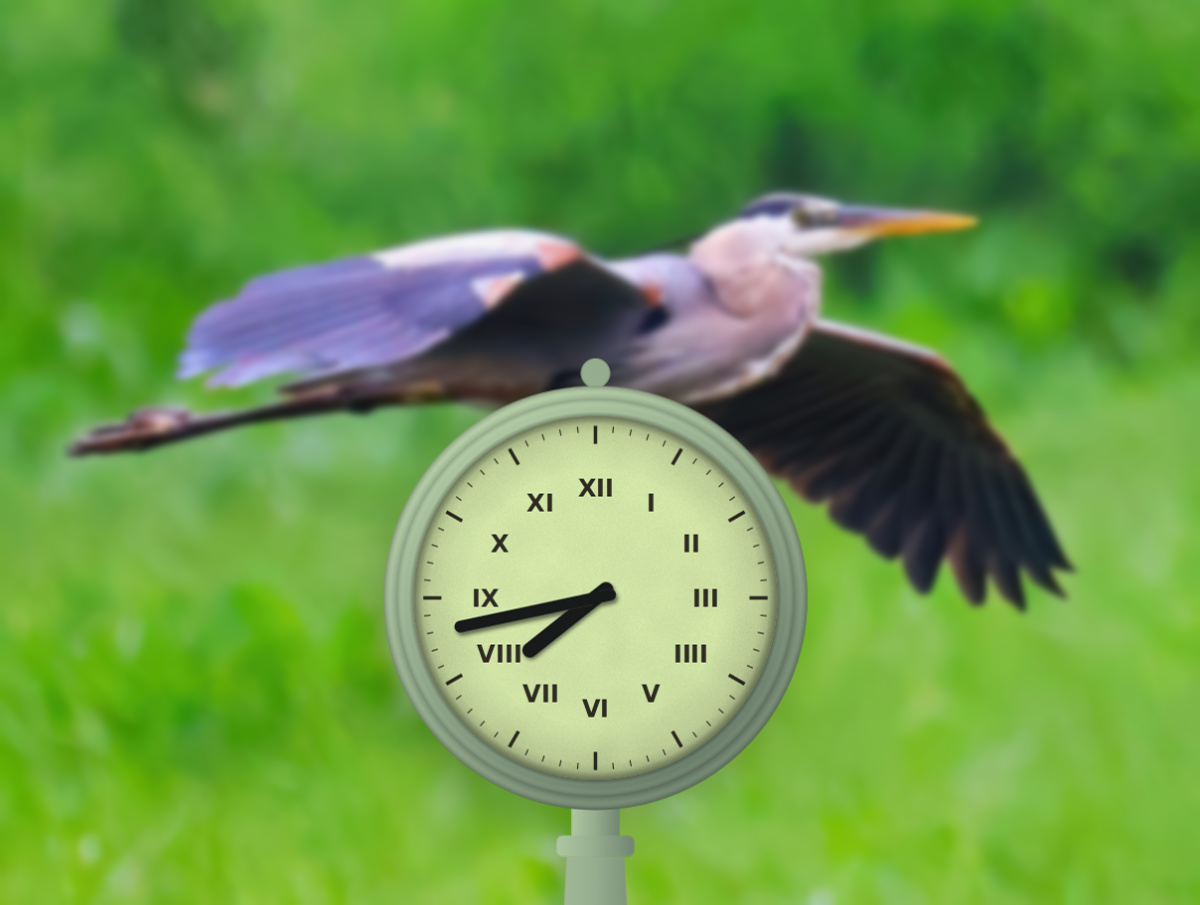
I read 7.43
